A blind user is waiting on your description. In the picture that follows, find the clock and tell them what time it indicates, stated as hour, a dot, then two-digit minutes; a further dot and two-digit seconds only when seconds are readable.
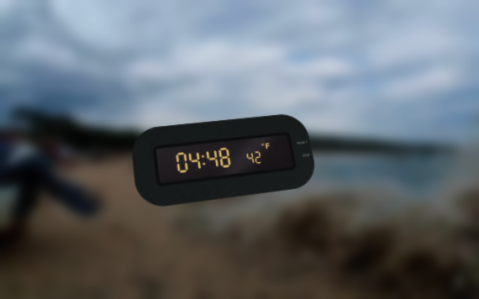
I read 4.48
